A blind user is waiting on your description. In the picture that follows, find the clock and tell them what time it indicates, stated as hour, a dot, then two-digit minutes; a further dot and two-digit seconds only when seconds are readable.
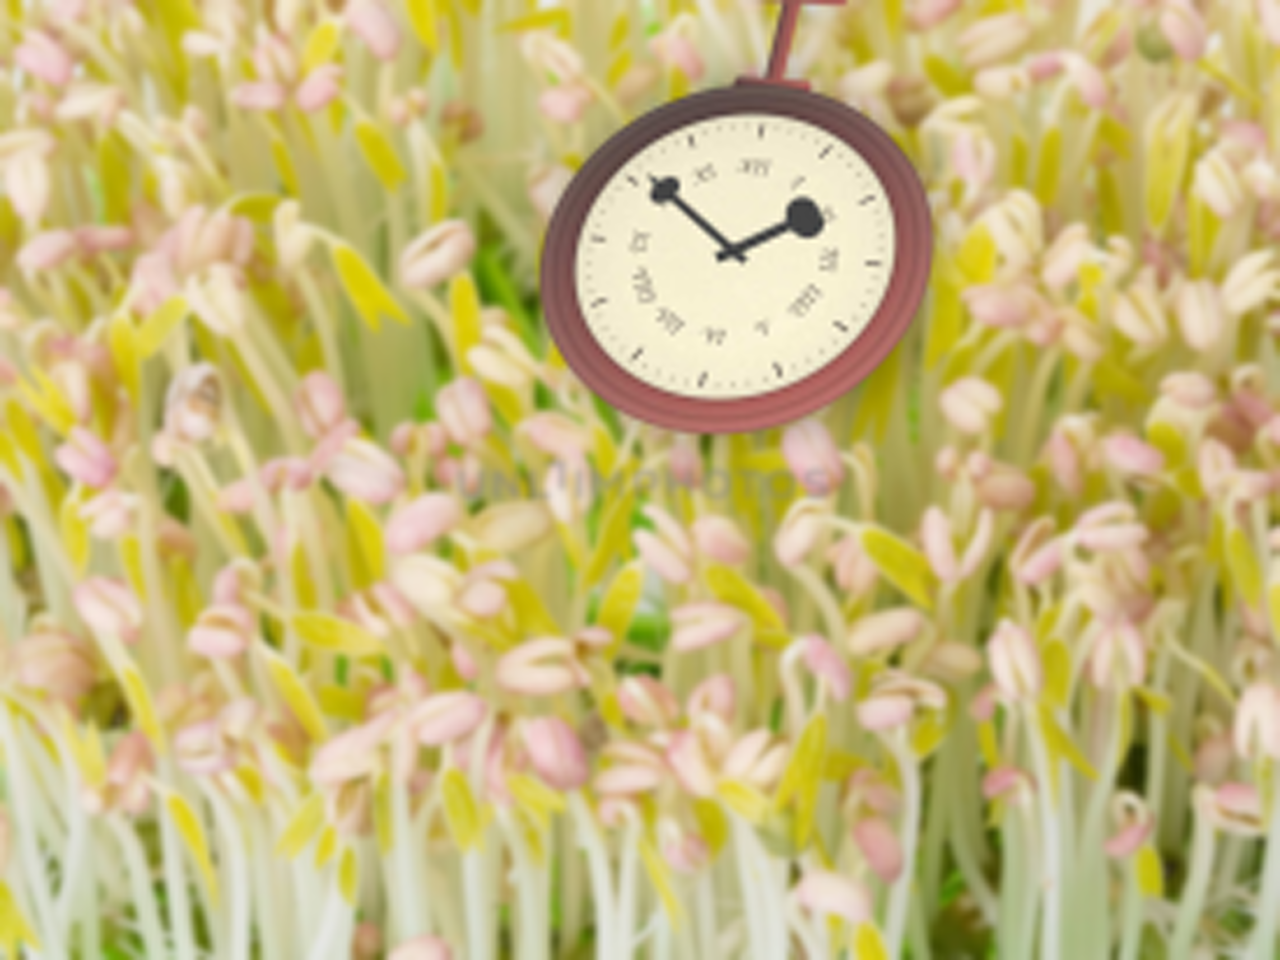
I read 1.51
